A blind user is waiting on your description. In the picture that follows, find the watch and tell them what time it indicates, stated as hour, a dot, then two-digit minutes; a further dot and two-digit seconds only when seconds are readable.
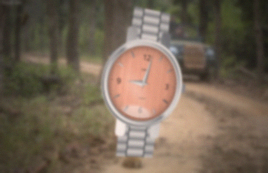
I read 9.02
